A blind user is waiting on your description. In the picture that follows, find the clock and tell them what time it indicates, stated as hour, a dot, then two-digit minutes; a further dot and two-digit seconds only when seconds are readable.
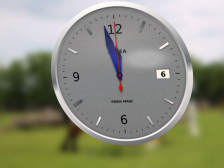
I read 11.58.00
